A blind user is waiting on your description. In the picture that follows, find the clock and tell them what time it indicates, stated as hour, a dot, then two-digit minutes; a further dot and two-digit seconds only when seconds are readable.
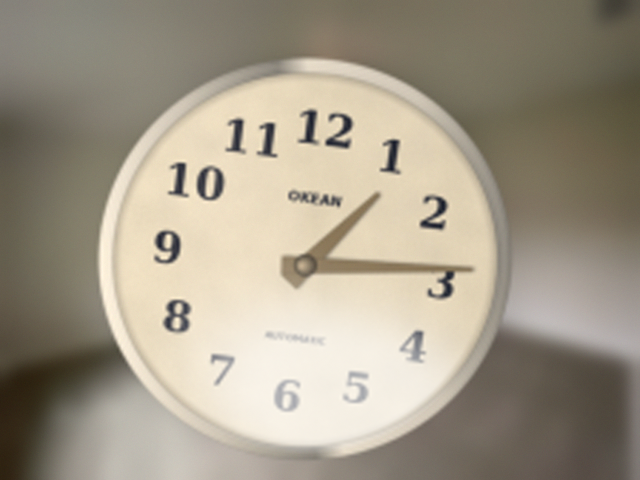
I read 1.14
